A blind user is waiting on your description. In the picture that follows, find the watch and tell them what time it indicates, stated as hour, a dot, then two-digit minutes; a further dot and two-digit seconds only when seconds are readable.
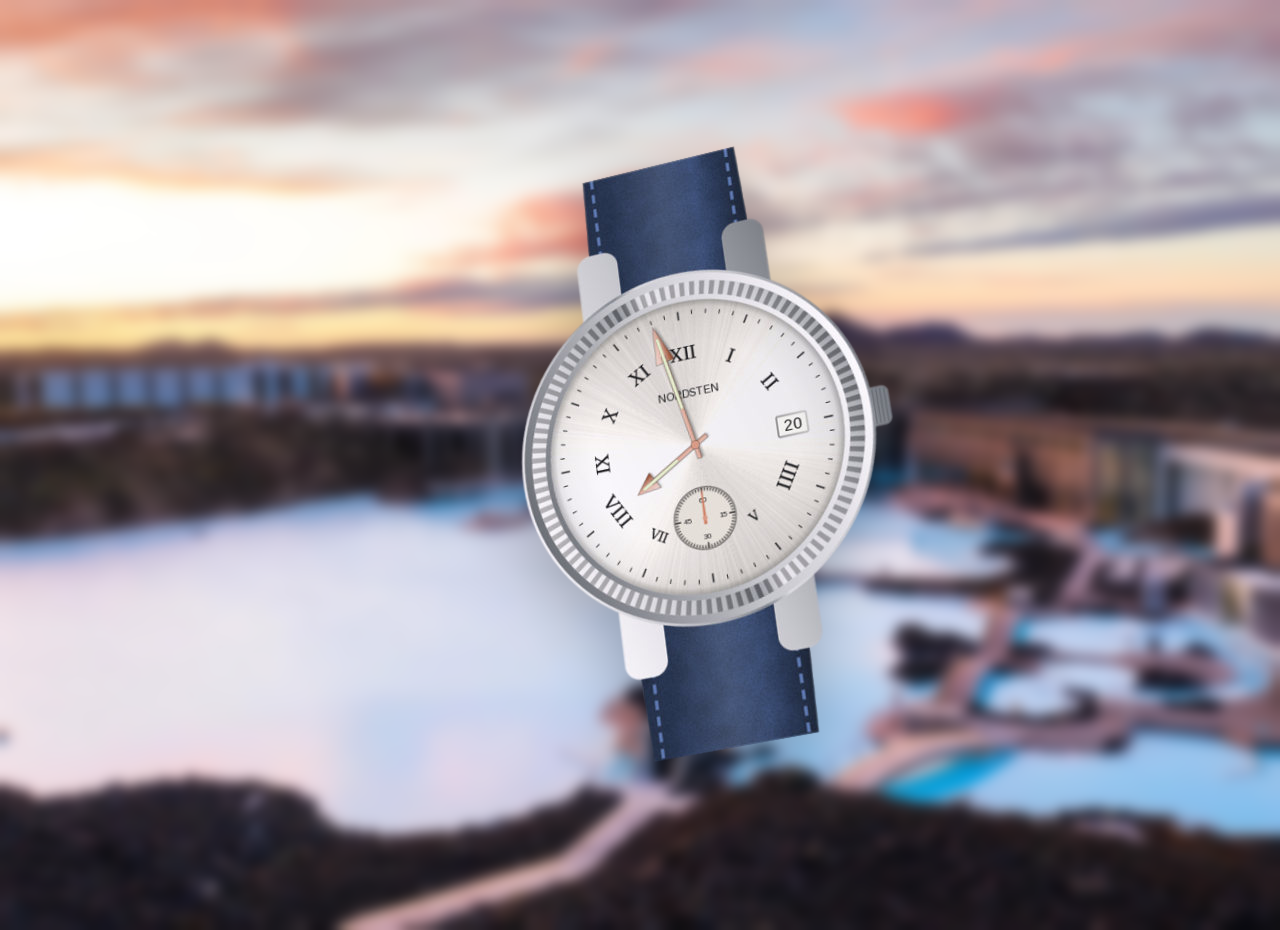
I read 7.58
